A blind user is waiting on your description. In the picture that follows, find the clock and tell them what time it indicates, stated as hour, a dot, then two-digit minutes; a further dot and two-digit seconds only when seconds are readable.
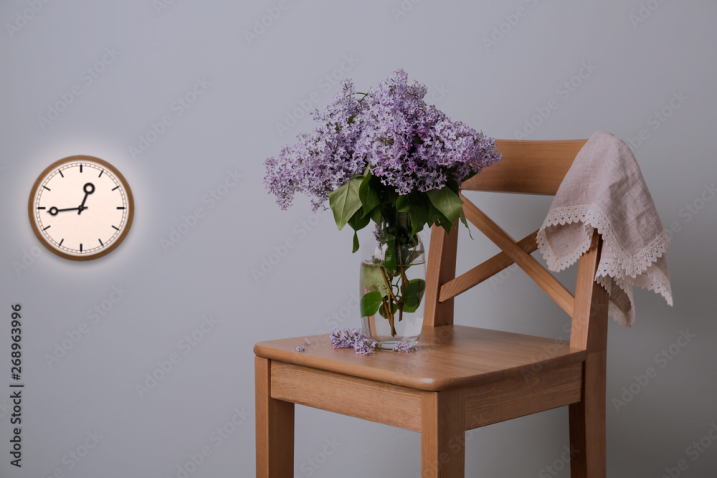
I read 12.44
